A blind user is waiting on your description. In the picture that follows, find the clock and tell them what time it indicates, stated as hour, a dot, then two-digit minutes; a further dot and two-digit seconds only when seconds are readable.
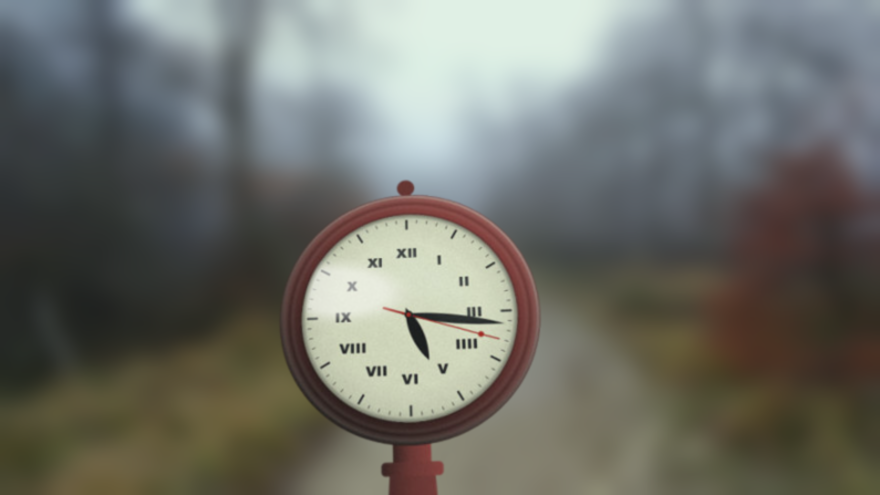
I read 5.16.18
